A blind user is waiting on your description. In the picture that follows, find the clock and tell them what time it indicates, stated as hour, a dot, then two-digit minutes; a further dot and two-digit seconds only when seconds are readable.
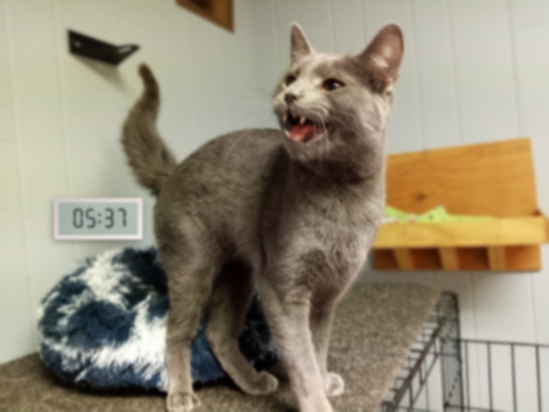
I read 5.37
